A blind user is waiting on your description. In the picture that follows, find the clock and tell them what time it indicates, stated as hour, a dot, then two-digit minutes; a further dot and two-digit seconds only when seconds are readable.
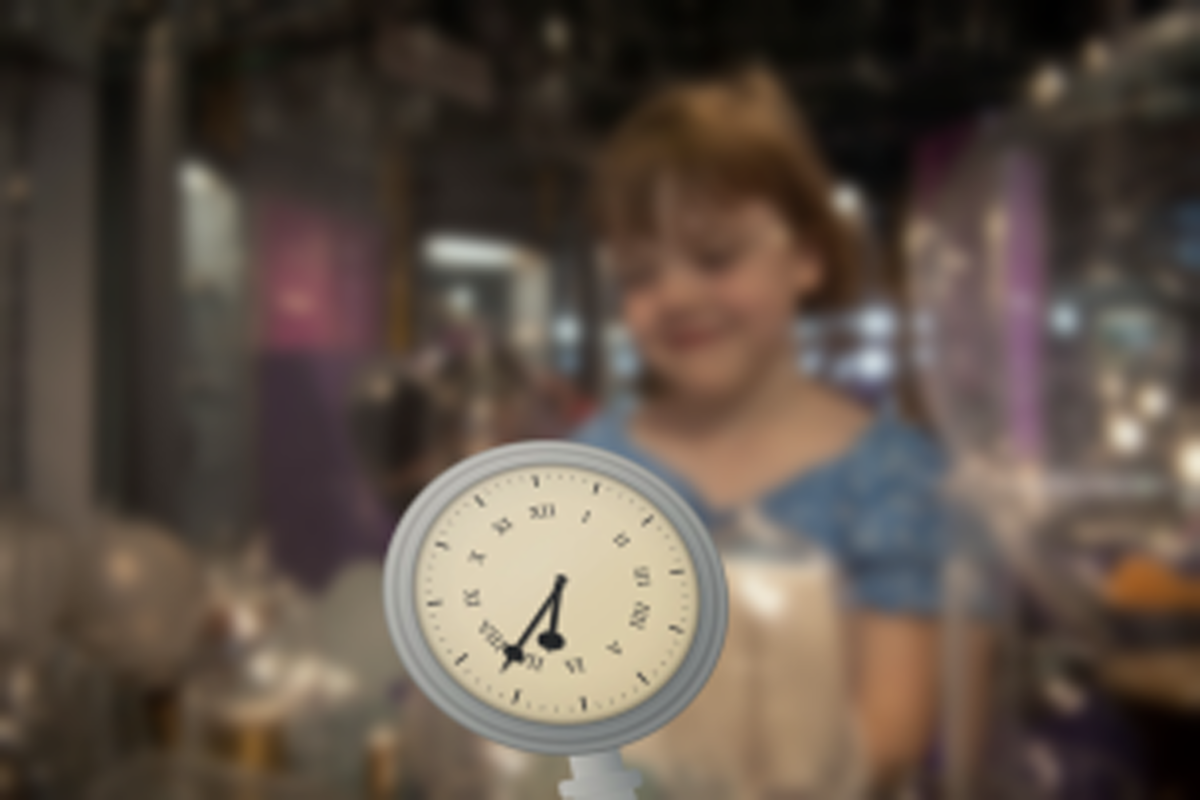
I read 6.37
